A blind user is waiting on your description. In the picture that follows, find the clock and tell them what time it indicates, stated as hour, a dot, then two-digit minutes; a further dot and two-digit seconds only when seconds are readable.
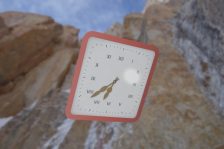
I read 6.38
